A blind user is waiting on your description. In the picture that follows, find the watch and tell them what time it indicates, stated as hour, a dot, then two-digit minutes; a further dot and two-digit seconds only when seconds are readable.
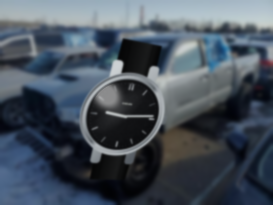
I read 9.14
